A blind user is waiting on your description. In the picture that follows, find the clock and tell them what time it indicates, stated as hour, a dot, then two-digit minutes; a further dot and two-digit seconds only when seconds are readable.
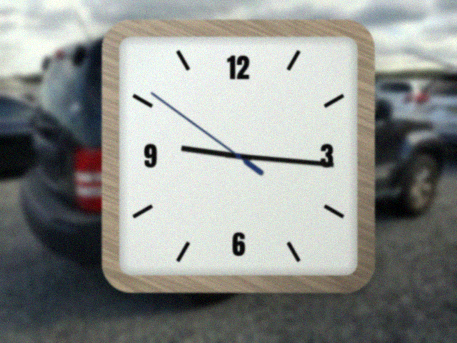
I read 9.15.51
